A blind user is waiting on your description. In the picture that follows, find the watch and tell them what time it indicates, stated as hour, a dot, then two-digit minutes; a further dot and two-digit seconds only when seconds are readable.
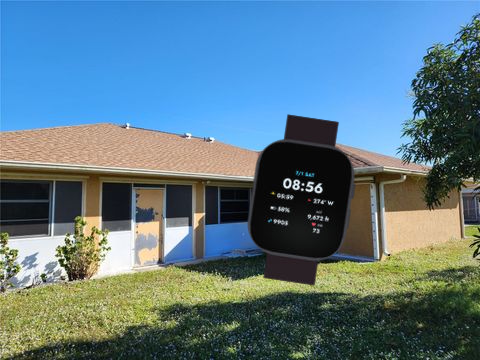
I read 8.56
